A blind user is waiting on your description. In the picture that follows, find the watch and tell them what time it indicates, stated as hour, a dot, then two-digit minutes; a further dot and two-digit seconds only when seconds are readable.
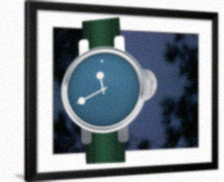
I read 11.41
